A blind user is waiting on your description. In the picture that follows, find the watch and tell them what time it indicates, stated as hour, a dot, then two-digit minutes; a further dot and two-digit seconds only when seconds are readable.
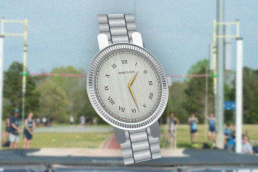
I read 1.28
